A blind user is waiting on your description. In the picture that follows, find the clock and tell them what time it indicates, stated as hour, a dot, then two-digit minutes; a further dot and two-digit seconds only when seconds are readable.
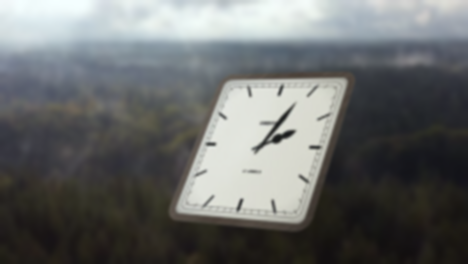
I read 2.04
